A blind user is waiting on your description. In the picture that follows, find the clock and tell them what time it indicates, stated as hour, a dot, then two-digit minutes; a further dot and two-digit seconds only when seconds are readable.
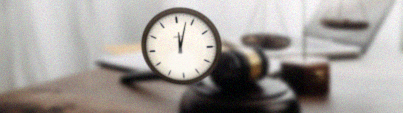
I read 12.03
